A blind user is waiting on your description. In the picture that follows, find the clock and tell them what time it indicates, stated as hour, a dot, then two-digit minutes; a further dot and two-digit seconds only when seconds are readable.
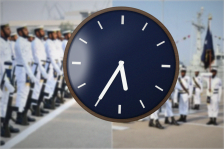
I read 5.35
